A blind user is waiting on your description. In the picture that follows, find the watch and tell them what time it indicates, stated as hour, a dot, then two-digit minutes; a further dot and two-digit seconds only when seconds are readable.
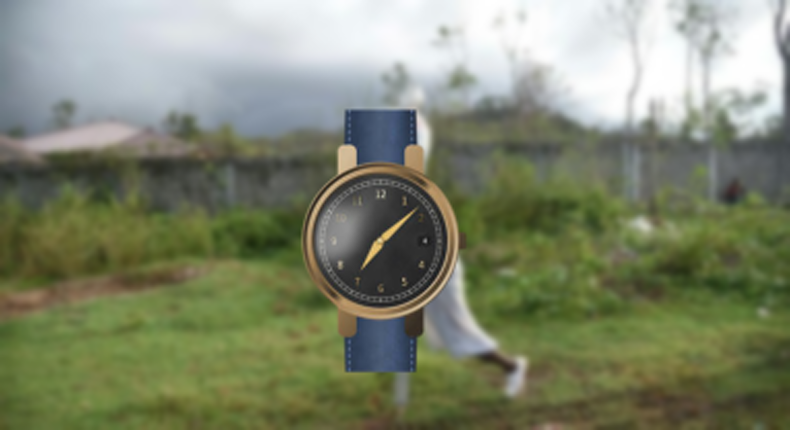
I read 7.08
